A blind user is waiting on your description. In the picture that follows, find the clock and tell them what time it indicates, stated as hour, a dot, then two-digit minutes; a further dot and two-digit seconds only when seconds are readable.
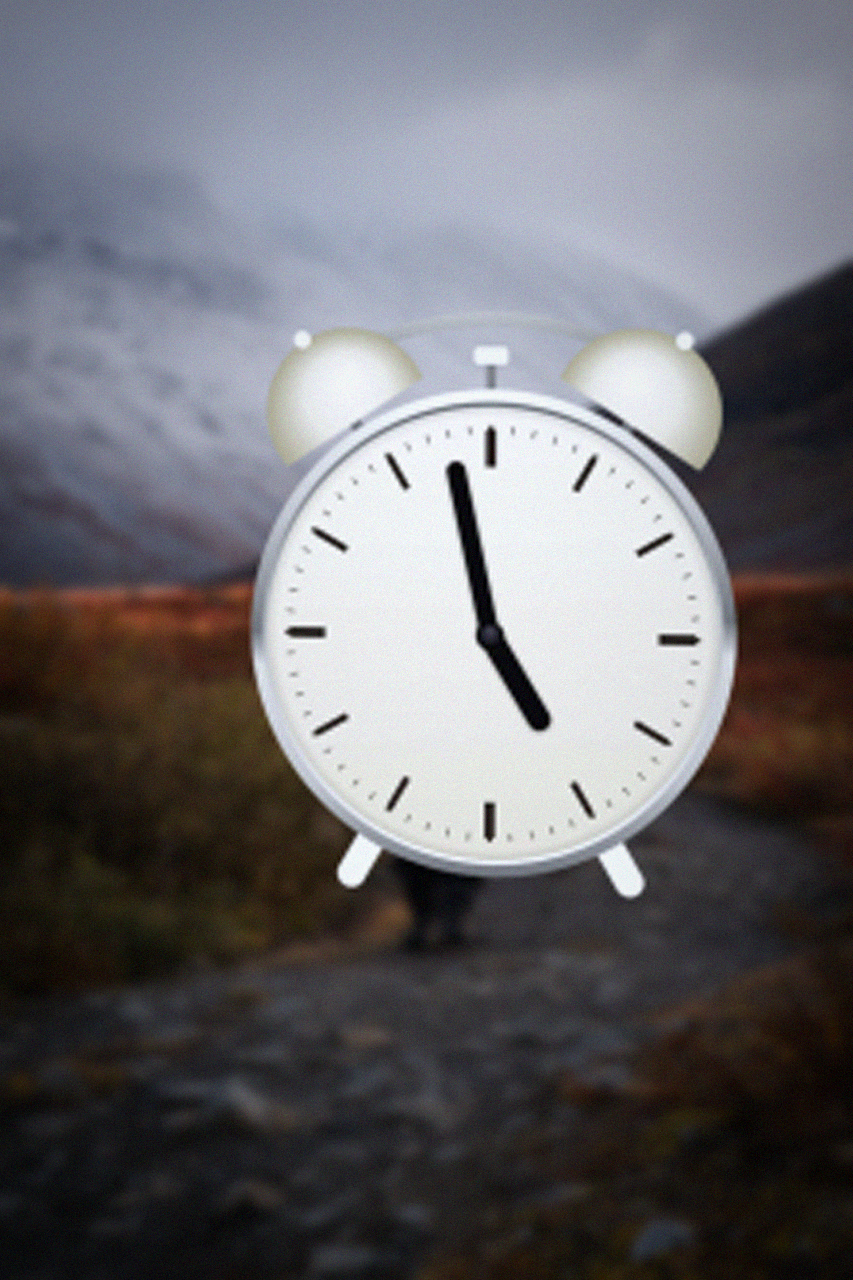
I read 4.58
